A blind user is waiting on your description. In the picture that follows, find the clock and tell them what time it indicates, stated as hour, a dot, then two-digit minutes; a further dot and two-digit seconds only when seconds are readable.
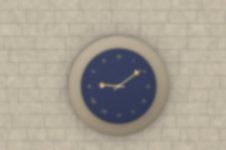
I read 9.09
